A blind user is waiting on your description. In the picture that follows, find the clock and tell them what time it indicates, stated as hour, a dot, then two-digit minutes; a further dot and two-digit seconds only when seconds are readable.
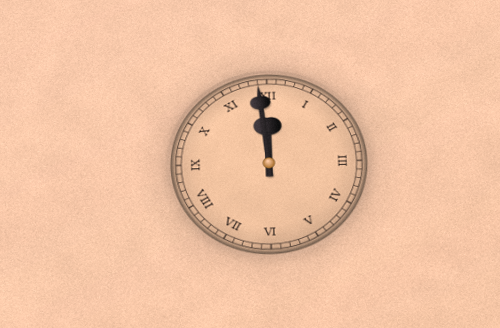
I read 11.59
